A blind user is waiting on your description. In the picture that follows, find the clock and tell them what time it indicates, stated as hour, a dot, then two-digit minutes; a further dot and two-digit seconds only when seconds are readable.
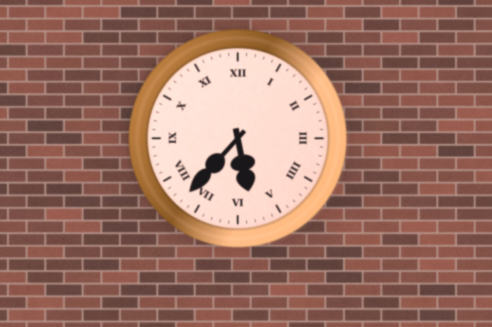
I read 5.37
